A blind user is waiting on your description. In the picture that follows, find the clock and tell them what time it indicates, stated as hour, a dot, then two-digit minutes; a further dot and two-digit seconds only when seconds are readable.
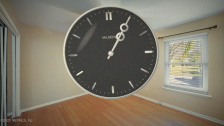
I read 1.05
